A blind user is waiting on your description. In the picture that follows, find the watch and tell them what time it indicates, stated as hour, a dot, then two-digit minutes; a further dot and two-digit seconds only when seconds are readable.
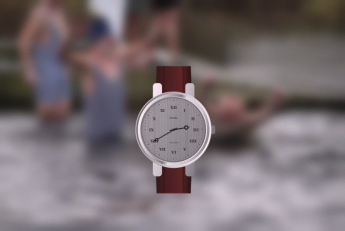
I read 2.40
